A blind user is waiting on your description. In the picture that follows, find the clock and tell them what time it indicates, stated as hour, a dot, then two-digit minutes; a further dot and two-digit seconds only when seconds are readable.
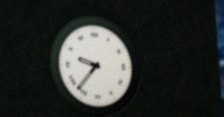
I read 9.37
